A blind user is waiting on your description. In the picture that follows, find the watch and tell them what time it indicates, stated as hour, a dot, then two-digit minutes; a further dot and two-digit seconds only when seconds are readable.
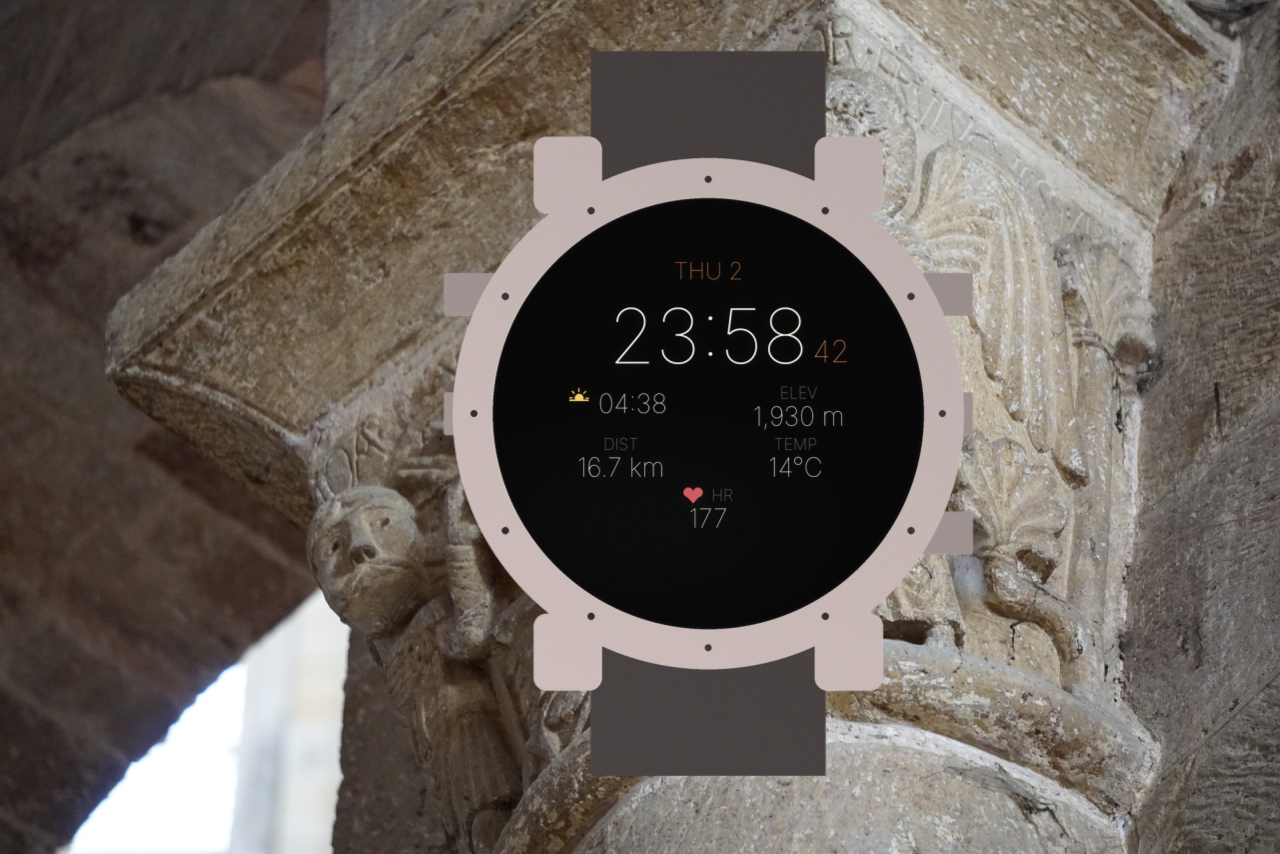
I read 23.58.42
